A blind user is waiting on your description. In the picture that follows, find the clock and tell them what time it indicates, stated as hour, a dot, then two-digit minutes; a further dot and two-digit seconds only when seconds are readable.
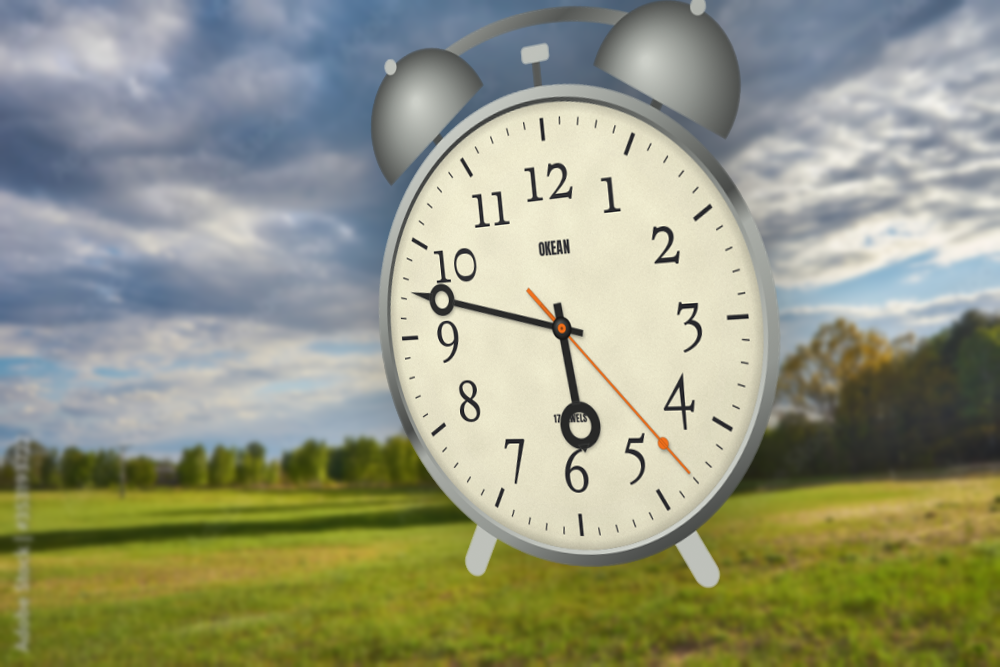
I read 5.47.23
